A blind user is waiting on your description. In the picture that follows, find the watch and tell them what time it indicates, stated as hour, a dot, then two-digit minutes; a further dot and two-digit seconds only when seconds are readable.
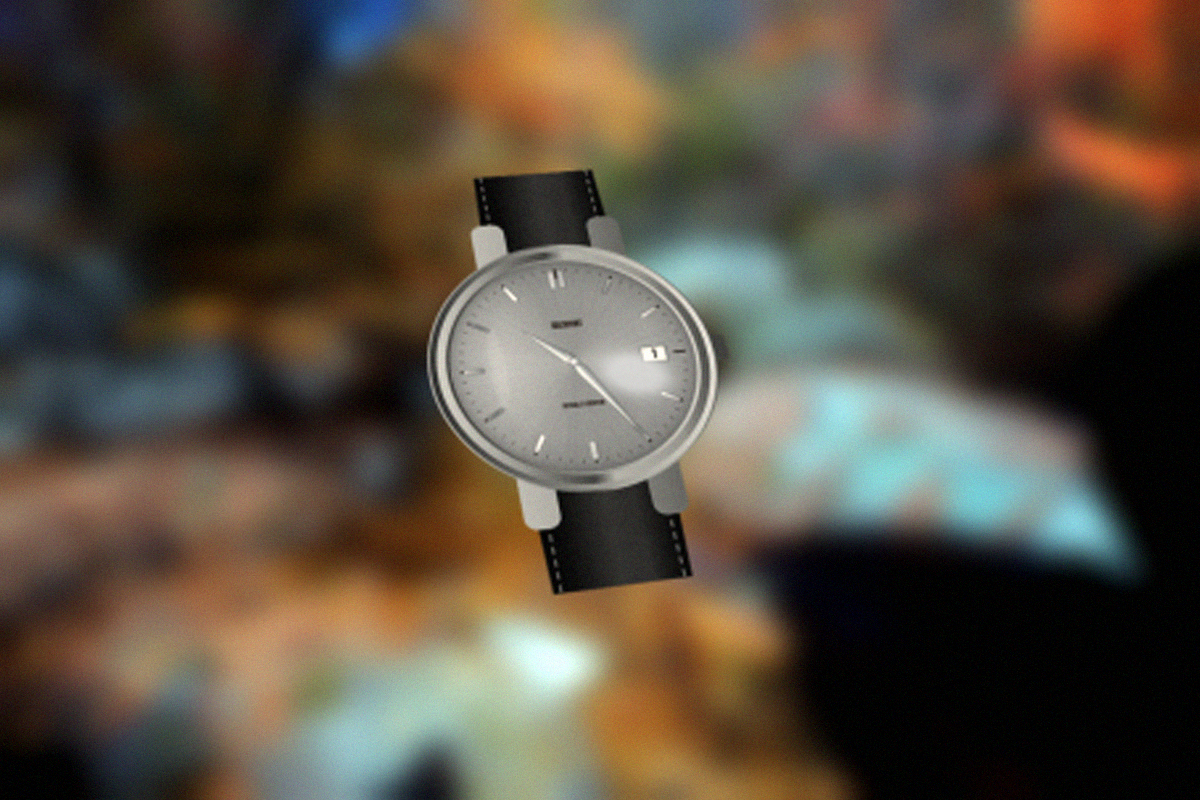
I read 10.25
